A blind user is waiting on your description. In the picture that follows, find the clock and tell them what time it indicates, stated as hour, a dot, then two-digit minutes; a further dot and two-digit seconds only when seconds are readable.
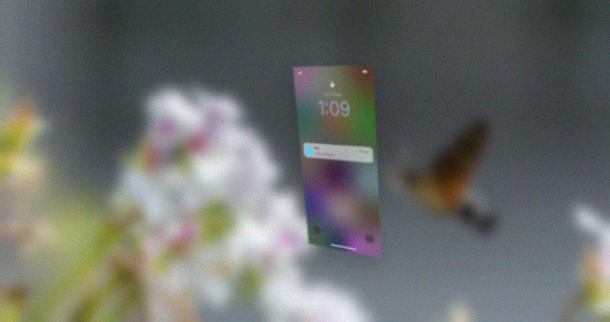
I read 1.09
